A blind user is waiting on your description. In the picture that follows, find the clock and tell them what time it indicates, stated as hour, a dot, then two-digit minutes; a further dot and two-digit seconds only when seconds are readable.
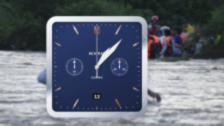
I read 1.07
